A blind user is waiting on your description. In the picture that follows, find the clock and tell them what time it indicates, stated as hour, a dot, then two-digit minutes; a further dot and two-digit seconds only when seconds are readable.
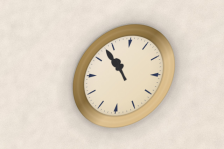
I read 10.53
